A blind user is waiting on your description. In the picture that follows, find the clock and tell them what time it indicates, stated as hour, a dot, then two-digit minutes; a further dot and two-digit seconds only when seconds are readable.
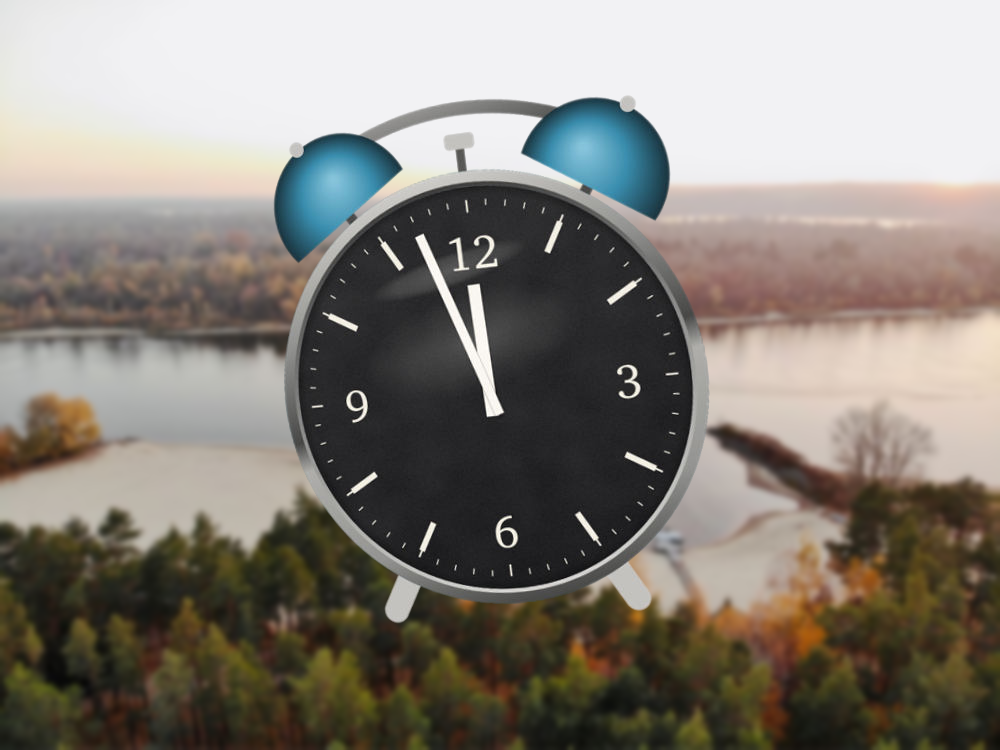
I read 11.57
